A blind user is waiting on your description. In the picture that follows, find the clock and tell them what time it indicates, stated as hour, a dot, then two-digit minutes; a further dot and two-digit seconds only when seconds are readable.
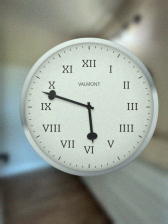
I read 5.48
